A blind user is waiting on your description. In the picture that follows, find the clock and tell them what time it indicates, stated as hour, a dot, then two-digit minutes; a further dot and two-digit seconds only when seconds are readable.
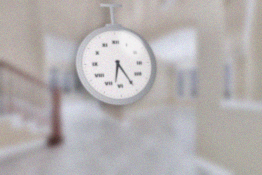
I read 6.25
